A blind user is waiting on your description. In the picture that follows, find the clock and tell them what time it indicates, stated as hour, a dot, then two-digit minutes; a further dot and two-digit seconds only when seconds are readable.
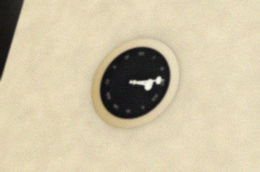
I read 3.14
